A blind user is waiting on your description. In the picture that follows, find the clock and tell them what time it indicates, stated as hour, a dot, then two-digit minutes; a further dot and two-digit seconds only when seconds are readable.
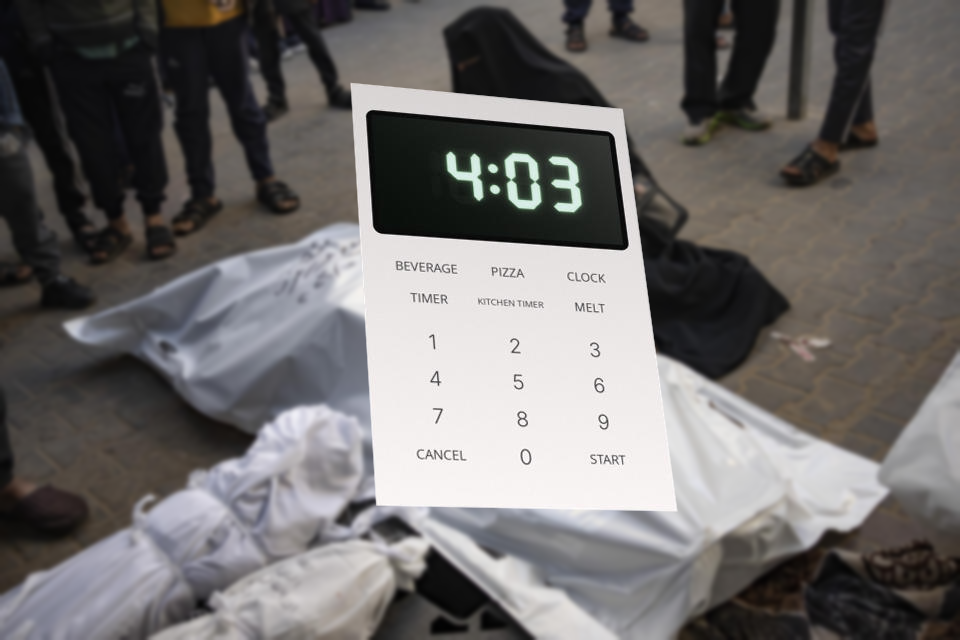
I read 4.03
